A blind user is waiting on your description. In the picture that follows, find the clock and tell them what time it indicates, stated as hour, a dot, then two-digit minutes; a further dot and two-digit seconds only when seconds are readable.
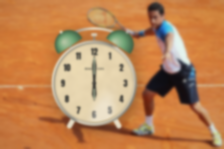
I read 6.00
